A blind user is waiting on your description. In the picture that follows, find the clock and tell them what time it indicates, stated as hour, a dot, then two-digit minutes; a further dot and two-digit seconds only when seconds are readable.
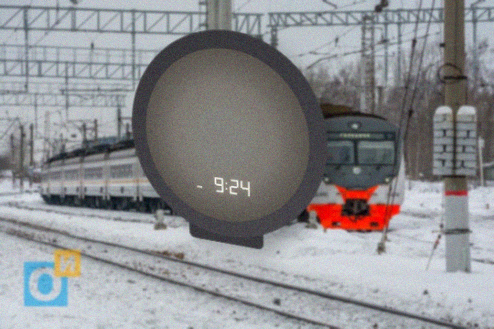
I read 9.24
